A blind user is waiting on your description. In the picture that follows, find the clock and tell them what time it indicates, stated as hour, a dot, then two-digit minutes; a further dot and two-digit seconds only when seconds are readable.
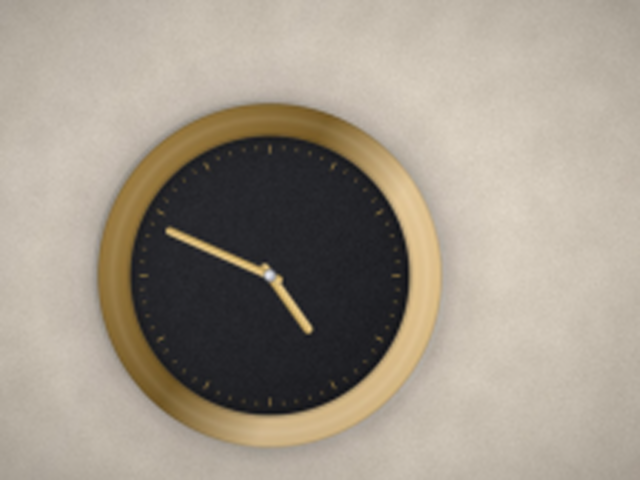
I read 4.49
